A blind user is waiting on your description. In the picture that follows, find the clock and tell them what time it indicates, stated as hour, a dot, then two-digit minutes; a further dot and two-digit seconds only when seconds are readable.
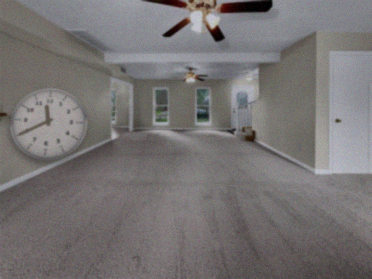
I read 11.40
